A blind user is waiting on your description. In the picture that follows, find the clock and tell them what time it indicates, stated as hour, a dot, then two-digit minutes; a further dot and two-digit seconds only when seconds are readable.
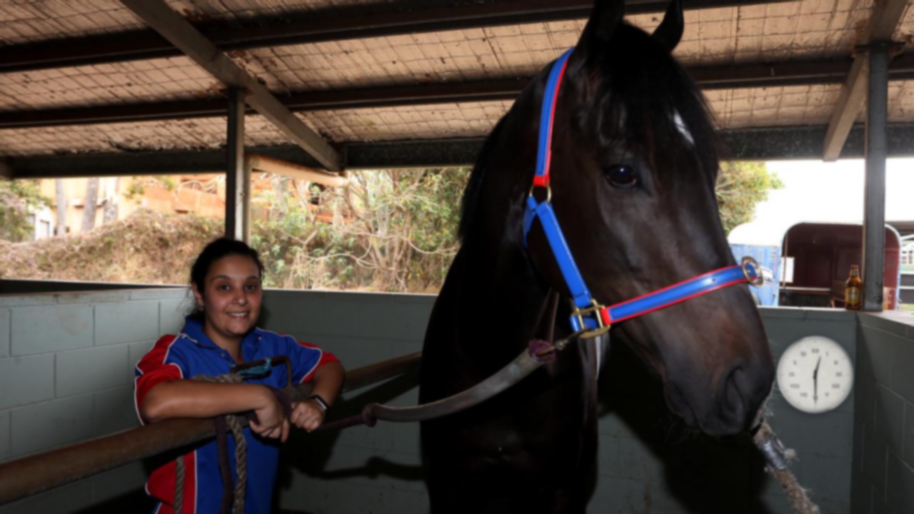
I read 12.30
